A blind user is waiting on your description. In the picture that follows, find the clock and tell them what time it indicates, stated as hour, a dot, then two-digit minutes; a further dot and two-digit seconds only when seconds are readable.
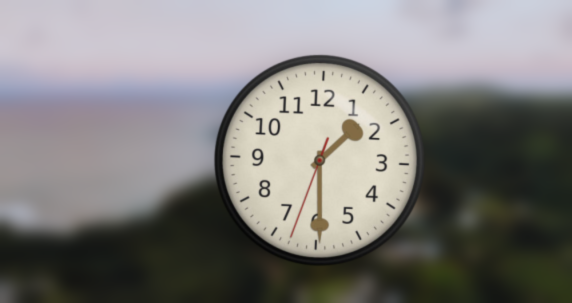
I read 1.29.33
